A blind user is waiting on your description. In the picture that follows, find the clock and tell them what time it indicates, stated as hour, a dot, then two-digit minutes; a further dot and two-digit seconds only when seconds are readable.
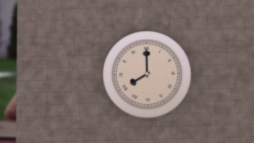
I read 8.00
